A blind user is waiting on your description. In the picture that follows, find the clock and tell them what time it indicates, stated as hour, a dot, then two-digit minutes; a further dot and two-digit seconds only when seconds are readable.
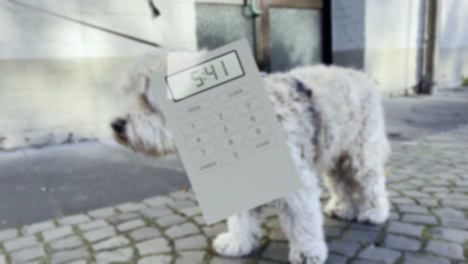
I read 5.41
